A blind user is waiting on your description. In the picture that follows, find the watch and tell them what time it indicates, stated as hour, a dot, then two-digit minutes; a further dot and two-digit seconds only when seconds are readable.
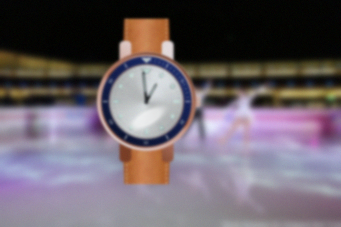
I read 12.59
